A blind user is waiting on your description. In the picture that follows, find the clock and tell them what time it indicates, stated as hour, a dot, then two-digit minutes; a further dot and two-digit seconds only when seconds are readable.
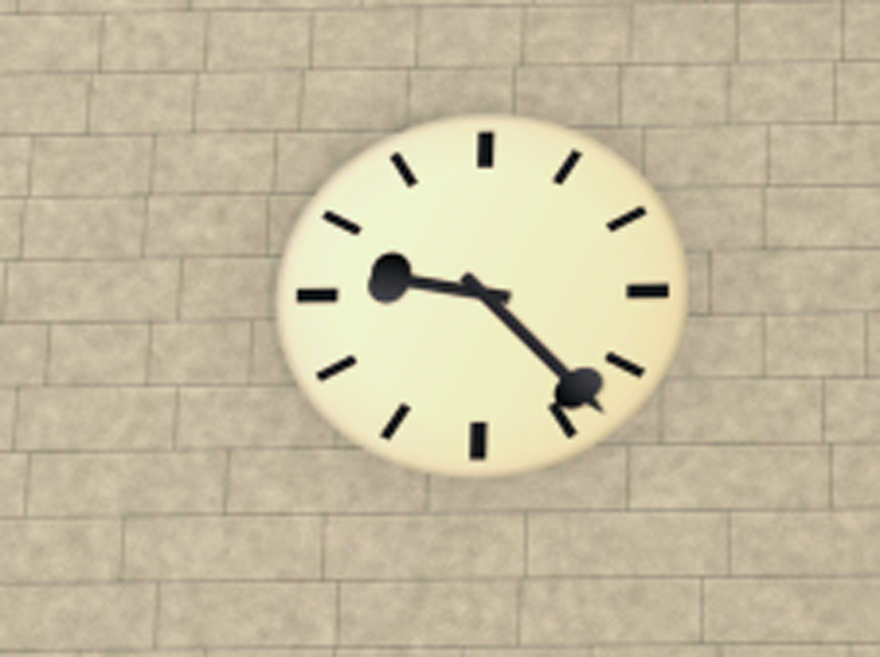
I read 9.23
